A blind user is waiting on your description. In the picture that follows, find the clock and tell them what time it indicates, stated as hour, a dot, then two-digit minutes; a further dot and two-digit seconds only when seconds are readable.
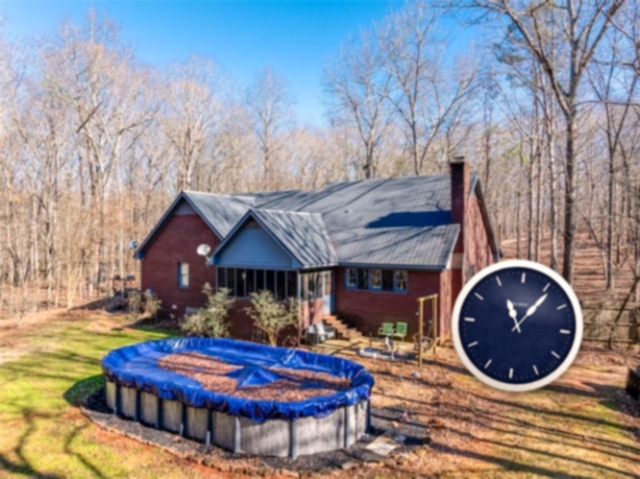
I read 11.06
